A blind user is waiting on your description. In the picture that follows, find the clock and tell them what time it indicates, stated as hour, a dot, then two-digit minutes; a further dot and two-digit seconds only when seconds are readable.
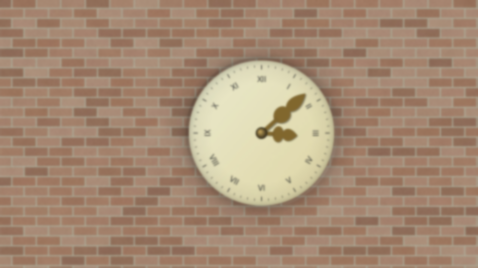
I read 3.08
